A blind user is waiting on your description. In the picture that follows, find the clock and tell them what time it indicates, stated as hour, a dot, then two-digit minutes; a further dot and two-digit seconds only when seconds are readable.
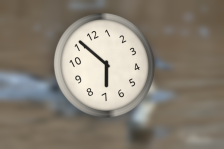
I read 6.56
